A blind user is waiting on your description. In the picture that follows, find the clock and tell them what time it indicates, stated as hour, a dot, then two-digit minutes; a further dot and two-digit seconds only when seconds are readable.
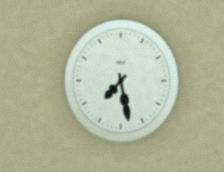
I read 7.28
